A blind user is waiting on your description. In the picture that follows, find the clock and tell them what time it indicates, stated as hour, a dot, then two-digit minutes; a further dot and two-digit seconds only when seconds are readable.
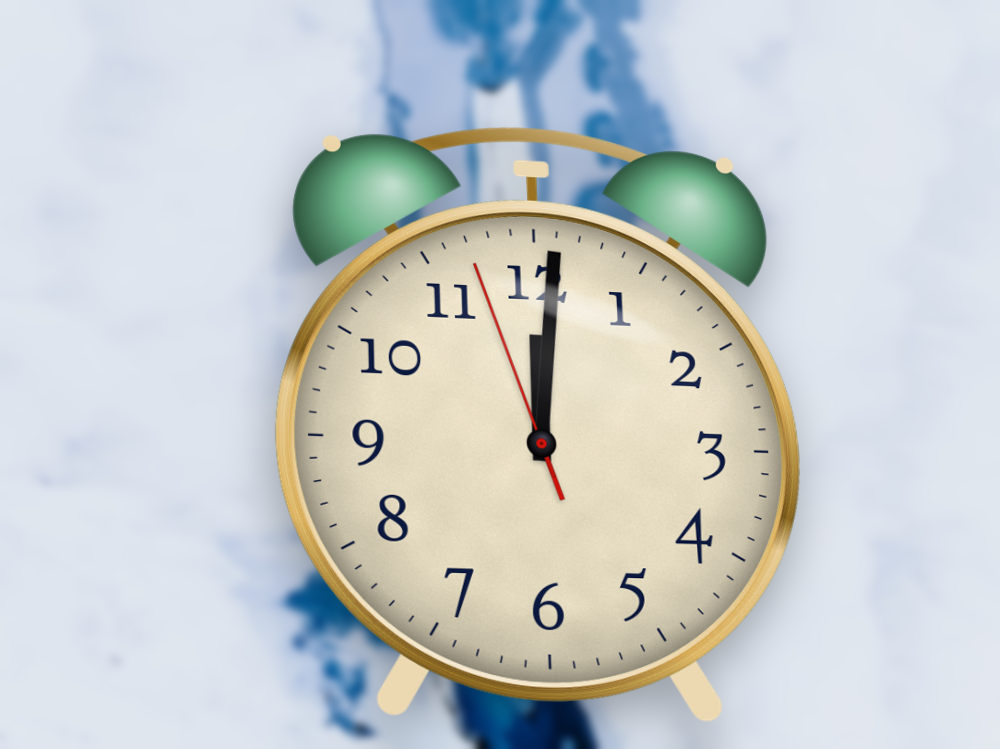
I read 12.00.57
